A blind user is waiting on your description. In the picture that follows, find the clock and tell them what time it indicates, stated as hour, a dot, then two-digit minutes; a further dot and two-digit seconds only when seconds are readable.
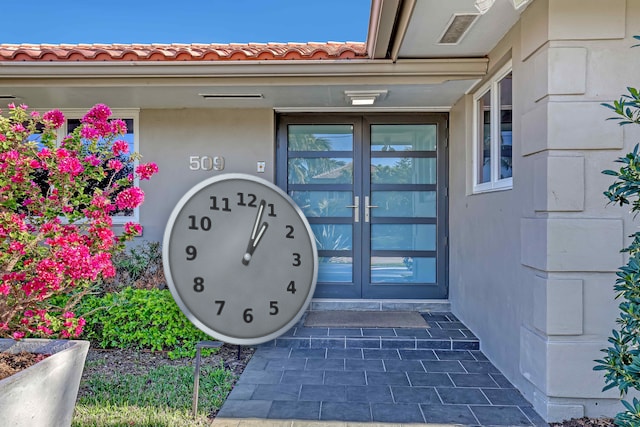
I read 1.03
